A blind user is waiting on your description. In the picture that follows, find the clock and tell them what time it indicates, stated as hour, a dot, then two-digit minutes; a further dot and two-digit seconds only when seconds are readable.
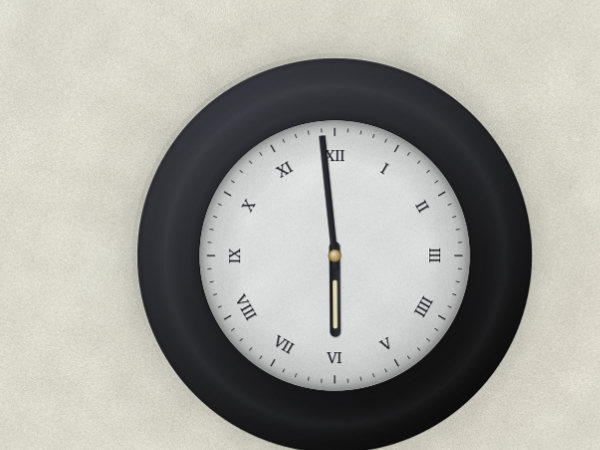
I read 5.59
